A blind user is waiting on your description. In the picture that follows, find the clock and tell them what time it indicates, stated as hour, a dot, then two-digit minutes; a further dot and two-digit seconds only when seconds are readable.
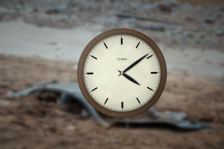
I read 4.09
